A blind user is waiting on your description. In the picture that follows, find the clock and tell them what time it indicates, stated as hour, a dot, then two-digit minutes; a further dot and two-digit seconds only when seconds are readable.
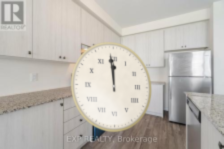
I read 11.59
